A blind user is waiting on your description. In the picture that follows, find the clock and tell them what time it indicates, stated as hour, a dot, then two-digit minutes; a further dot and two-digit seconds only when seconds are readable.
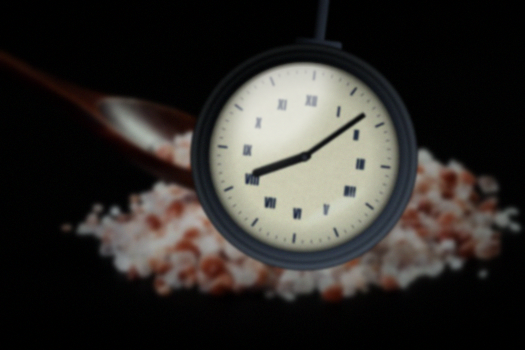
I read 8.08
